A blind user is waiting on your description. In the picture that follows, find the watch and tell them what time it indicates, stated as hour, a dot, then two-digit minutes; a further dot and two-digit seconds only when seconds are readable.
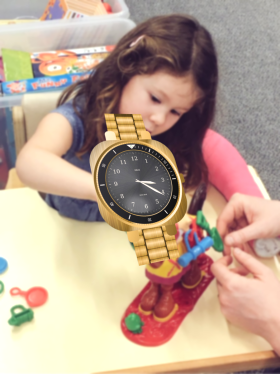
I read 3.21
